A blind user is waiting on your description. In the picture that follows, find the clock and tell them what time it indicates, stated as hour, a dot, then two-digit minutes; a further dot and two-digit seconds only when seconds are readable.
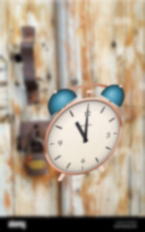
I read 11.00
